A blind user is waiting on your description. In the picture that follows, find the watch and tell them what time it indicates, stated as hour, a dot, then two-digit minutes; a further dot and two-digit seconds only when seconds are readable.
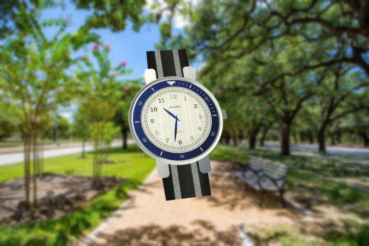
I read 10.32
